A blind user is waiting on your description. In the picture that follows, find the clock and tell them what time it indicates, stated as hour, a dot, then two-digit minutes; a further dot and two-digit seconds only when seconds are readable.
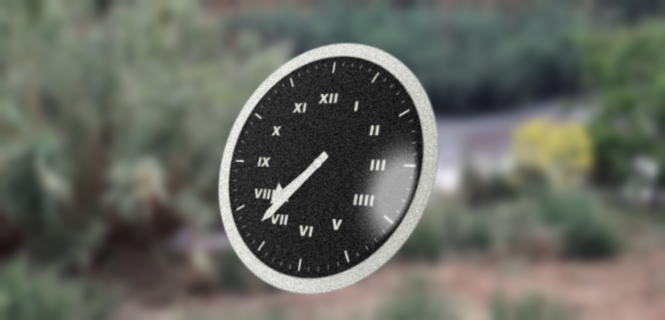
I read 7.37
